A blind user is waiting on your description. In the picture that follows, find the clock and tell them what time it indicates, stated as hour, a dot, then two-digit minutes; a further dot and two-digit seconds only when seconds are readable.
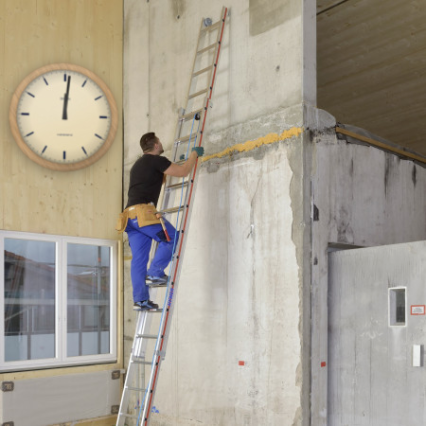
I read 12.01
